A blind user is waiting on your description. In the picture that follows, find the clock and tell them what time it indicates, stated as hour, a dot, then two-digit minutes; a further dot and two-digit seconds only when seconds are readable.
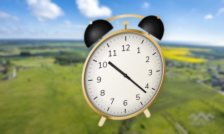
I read 10.22
